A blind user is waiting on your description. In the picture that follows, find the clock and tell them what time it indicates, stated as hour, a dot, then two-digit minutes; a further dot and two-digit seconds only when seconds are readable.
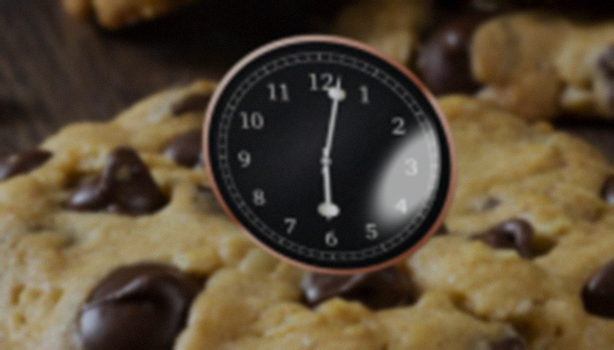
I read 6.02
